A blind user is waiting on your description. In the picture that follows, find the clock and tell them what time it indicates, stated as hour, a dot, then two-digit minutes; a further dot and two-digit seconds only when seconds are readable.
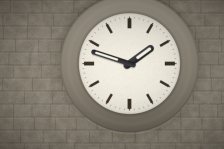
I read 1.48
